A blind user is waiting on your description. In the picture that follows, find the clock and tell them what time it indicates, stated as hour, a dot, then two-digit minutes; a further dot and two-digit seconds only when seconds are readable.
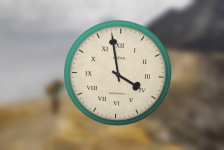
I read 3.58
